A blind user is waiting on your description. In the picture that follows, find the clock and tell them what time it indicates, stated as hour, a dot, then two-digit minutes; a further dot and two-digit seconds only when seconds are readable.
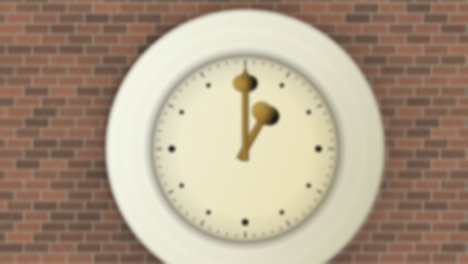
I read 1.00
